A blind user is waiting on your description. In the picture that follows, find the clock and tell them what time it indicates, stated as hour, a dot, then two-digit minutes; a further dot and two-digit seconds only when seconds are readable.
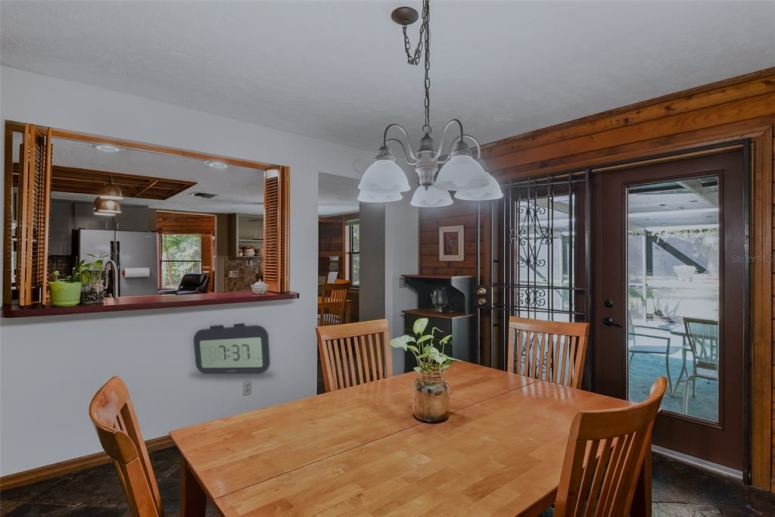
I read 7.37
